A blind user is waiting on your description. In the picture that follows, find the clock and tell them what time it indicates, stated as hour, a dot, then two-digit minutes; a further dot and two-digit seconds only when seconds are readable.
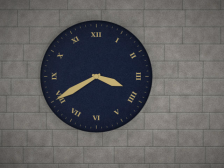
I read 3.40
